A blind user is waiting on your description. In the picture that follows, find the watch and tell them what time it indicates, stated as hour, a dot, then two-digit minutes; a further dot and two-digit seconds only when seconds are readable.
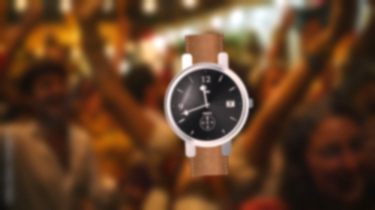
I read 11.42
